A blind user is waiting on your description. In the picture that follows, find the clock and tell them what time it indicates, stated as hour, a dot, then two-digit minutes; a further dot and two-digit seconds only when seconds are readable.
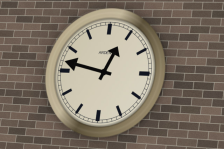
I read 12.47
